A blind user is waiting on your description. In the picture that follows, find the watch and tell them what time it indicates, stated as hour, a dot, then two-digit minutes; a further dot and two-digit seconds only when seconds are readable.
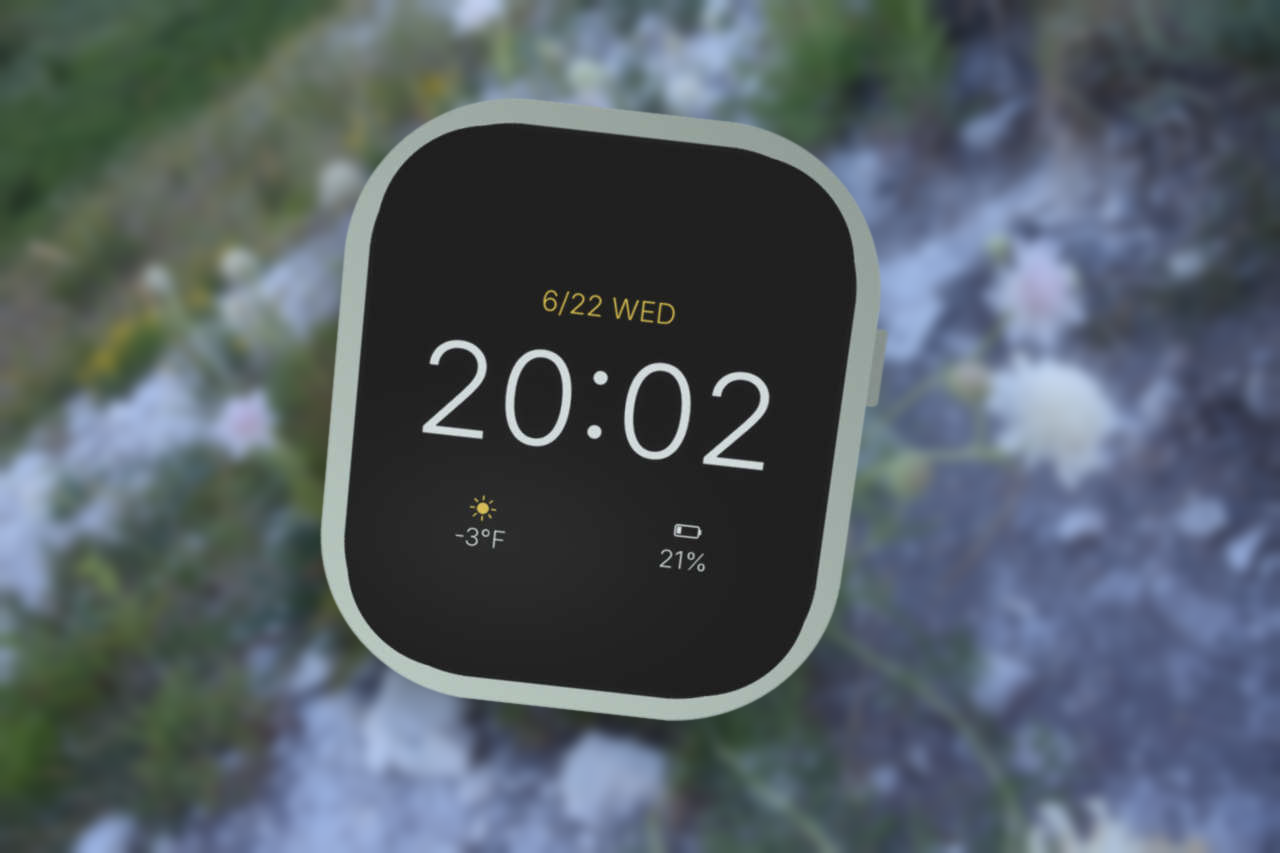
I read 20.02
